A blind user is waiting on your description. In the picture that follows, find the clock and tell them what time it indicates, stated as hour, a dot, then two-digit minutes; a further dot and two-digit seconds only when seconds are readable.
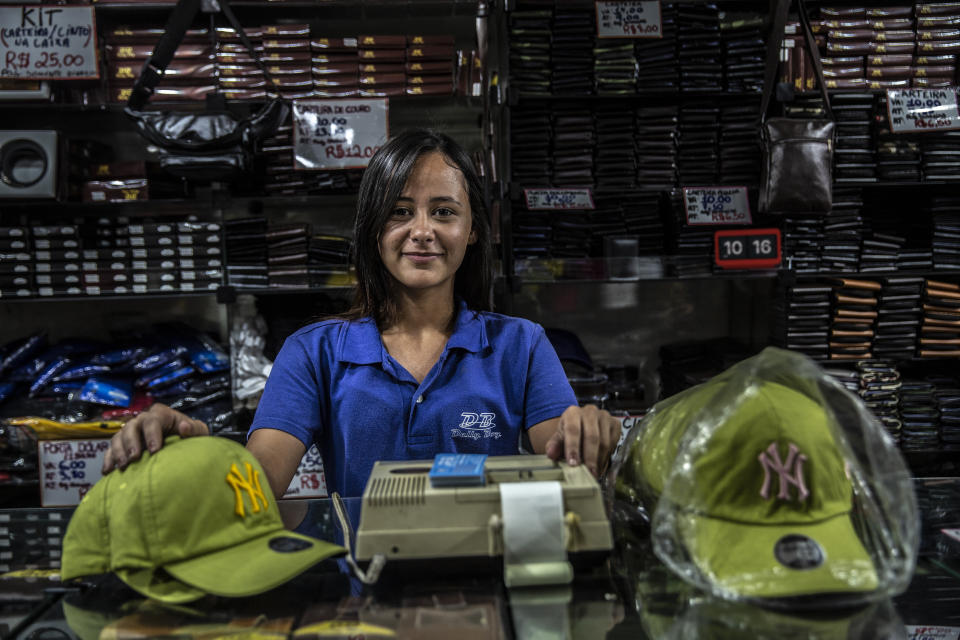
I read 10.16
